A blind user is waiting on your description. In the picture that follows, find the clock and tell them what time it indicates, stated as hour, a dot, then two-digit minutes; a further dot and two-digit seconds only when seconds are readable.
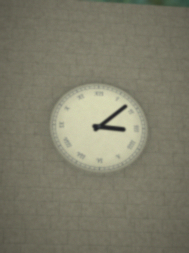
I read 3.08
